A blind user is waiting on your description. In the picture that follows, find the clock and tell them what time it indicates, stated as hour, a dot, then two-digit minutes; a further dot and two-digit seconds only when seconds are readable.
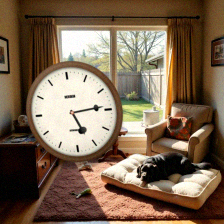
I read 5.14
